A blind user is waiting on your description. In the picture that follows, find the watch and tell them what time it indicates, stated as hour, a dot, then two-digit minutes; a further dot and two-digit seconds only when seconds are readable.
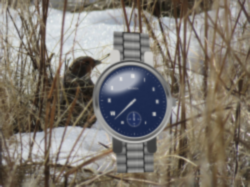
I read 7.38
